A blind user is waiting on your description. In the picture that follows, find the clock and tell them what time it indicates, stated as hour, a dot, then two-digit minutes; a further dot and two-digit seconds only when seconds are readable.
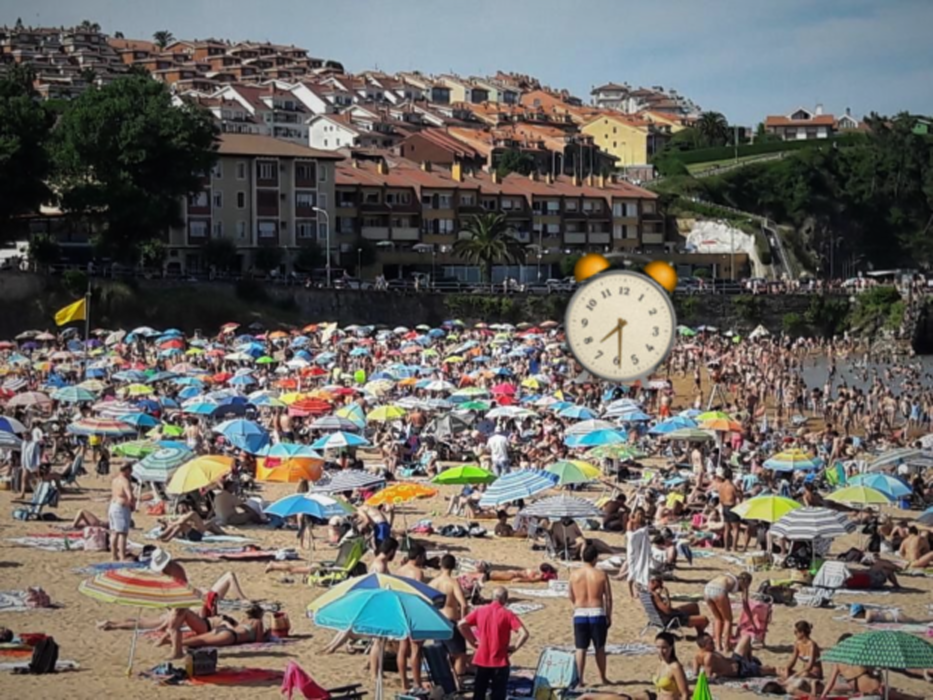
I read 7.29
